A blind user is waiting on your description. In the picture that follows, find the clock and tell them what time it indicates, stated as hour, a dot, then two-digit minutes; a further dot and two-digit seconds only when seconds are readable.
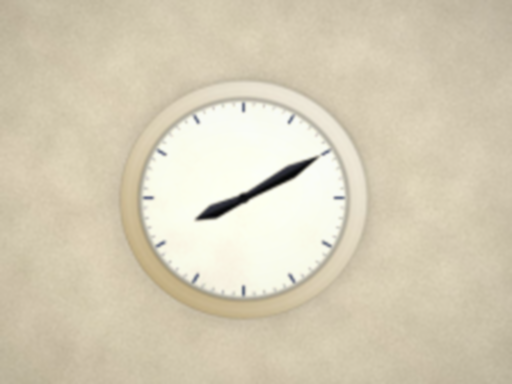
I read 8.10
